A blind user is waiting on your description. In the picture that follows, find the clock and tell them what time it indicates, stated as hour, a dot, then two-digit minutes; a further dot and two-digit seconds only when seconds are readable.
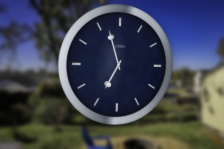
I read 6.57
